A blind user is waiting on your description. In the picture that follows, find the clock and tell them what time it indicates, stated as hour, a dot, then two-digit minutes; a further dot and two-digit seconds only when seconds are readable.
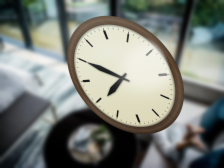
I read 7.50
